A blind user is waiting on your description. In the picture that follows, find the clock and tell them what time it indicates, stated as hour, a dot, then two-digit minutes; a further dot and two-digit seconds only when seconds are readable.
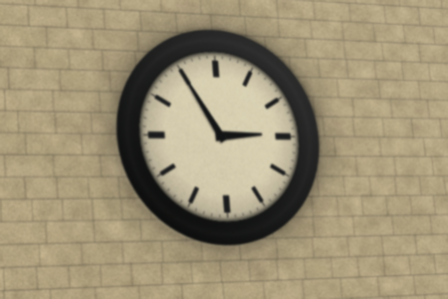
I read 2.55
